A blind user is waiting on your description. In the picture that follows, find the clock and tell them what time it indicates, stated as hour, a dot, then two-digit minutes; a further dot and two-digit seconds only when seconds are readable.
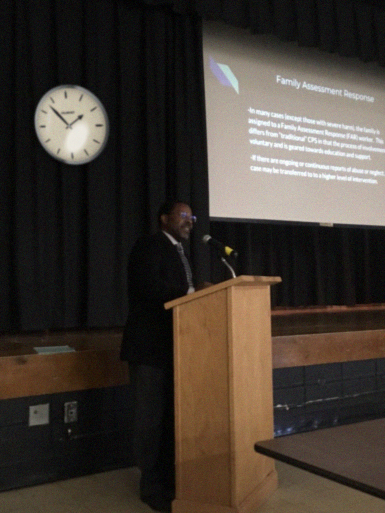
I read 1.53
